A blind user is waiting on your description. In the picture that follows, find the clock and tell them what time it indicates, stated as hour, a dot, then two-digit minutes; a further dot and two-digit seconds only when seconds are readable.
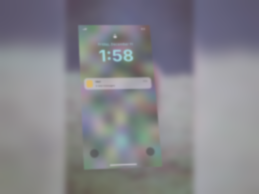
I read 1.58
